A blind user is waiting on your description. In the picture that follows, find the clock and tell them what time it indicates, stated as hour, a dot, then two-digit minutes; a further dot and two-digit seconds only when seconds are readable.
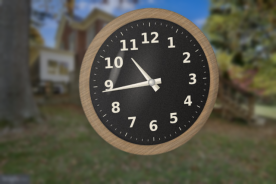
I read 10.44
